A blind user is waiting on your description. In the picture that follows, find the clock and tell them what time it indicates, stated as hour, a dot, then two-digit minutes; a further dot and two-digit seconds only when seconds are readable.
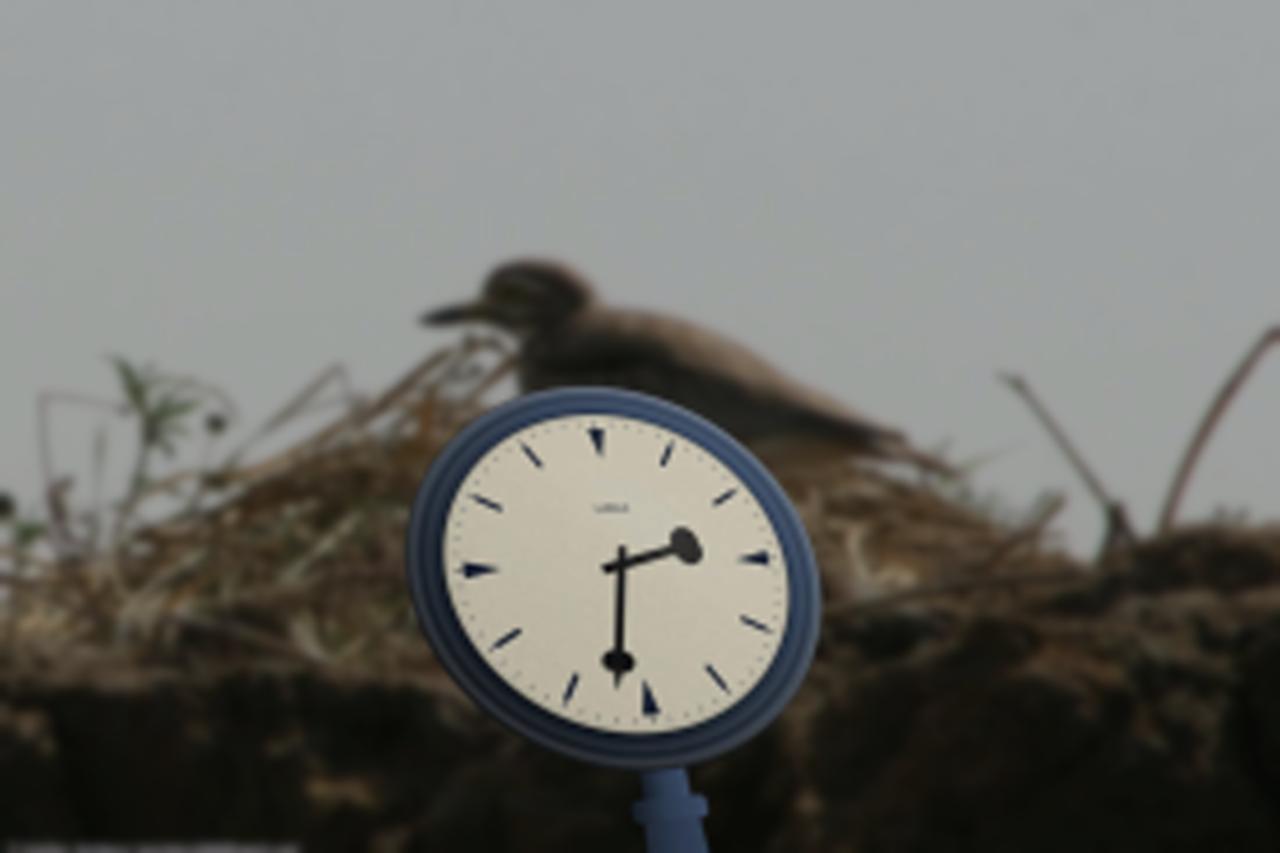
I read 2.32
